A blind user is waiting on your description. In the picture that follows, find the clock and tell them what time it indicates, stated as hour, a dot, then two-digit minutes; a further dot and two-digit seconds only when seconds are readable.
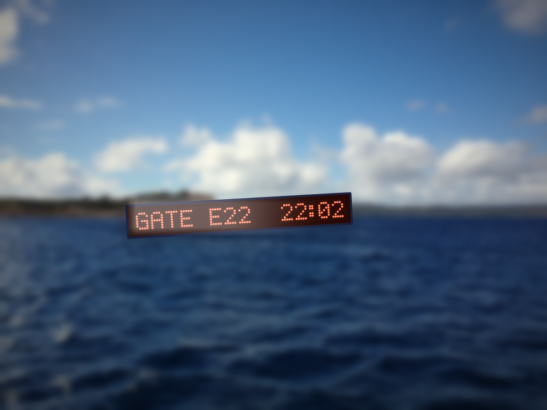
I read 22.02
